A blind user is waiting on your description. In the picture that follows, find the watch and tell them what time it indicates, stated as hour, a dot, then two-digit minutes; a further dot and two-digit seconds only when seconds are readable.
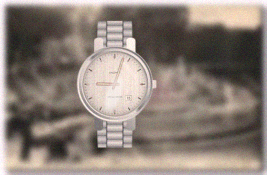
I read 9.03
